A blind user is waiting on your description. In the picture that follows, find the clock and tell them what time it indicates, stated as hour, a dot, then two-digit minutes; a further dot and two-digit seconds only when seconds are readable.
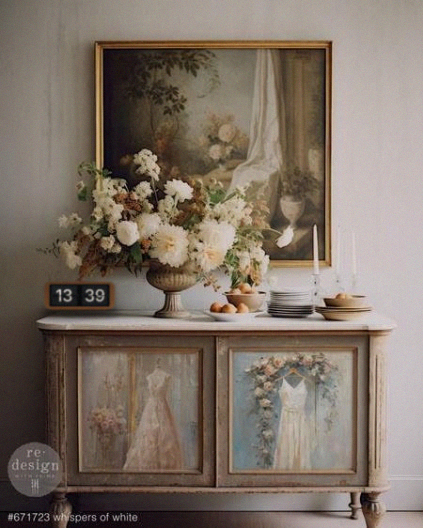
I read 13.39
